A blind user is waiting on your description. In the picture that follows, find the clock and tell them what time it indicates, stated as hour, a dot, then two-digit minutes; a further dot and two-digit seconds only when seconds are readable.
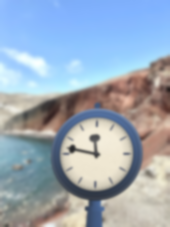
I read 11.47
